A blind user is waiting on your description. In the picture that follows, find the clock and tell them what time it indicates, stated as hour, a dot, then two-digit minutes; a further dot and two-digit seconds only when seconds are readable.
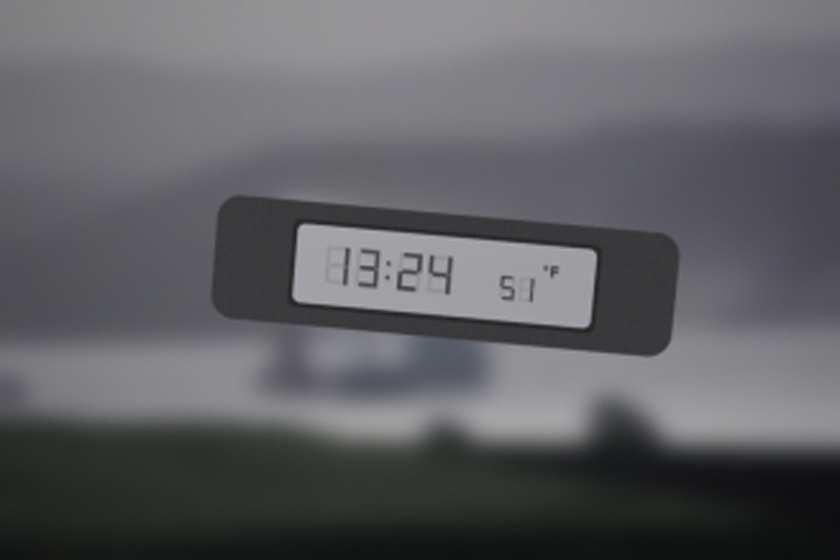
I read 13.24
